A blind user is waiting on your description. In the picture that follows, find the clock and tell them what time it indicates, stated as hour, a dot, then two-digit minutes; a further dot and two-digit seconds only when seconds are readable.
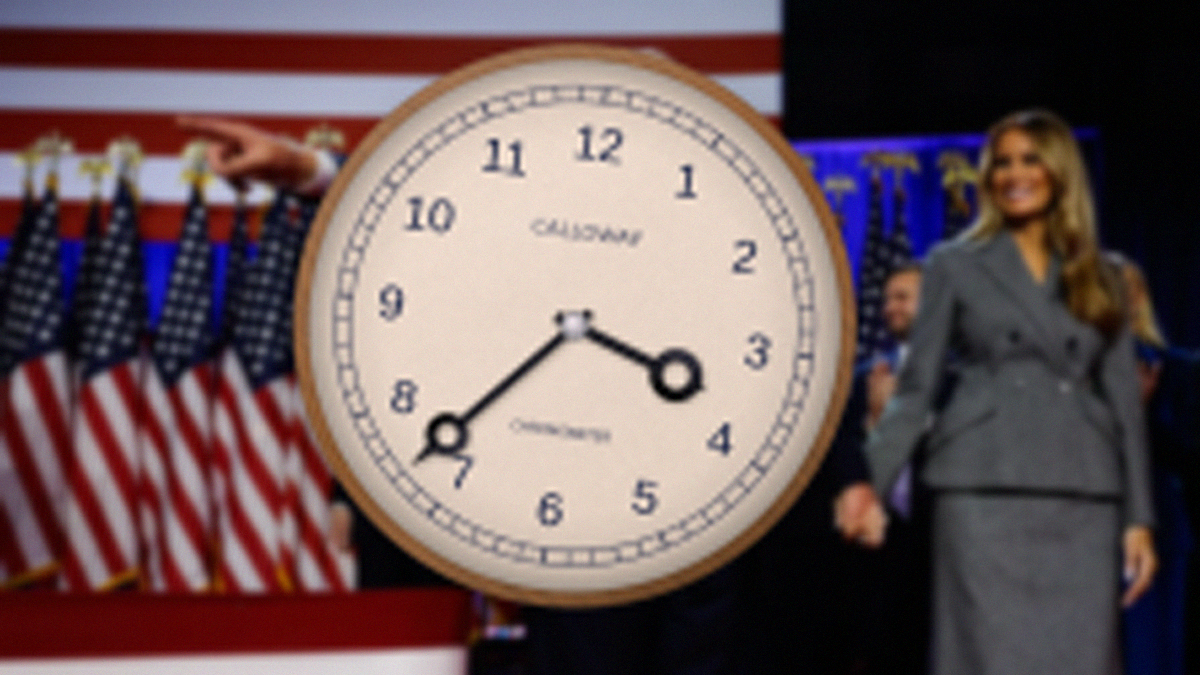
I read 3.37
